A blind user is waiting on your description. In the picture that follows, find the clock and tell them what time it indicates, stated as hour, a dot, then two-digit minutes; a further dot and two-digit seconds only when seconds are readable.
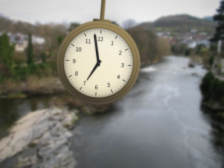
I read 6.58
